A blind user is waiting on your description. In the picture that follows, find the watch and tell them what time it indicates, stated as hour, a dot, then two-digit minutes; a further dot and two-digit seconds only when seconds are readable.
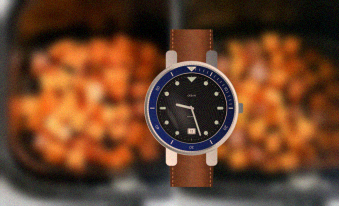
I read 9.27
